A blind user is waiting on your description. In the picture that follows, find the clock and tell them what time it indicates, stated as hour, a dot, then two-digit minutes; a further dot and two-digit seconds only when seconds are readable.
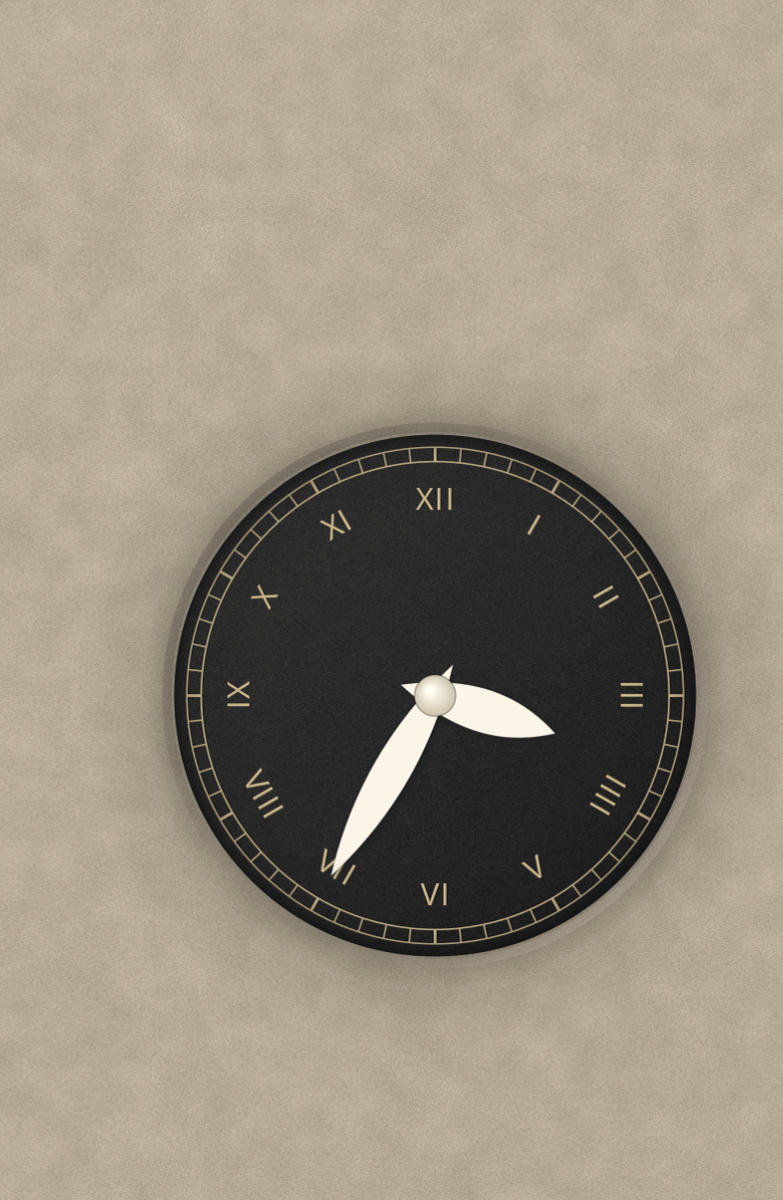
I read 3.35
